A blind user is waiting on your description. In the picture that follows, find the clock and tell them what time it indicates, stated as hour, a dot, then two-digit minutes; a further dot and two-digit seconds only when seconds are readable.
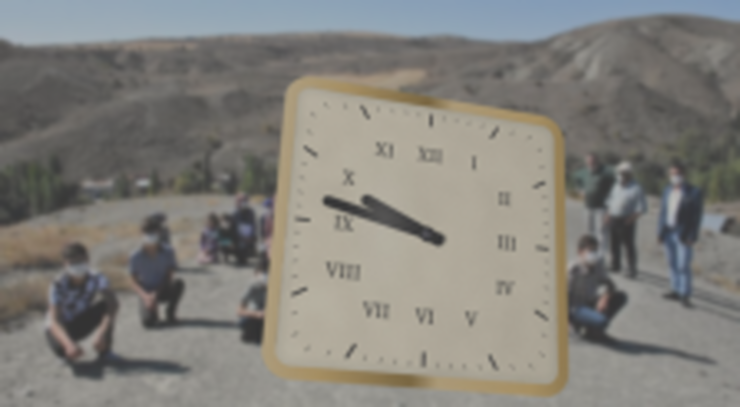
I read 9.47
